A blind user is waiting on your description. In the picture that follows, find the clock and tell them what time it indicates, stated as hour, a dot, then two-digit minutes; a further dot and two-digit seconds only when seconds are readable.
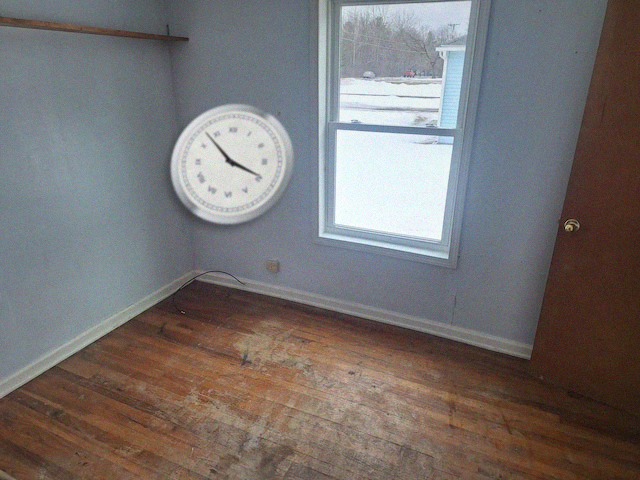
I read 3.53
